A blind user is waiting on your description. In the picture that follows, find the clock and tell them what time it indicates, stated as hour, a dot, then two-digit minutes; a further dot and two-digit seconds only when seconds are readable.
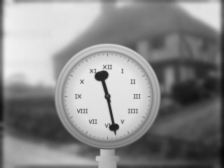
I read 11.28
